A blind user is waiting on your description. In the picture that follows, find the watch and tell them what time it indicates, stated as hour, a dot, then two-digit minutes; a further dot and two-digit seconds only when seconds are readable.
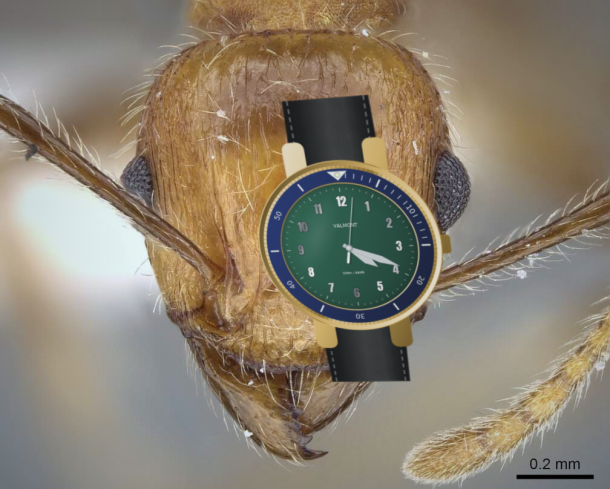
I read 4.19.02
